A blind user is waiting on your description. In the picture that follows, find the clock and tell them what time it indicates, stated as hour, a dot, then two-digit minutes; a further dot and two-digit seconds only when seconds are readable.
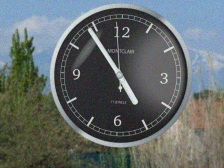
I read 4.53.59
